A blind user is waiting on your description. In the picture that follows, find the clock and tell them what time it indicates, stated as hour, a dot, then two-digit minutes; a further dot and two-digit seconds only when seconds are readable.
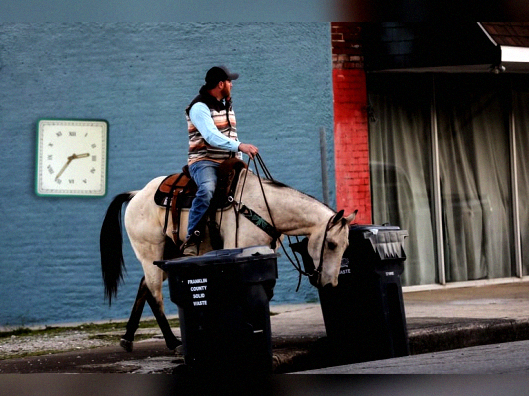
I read 2.36
